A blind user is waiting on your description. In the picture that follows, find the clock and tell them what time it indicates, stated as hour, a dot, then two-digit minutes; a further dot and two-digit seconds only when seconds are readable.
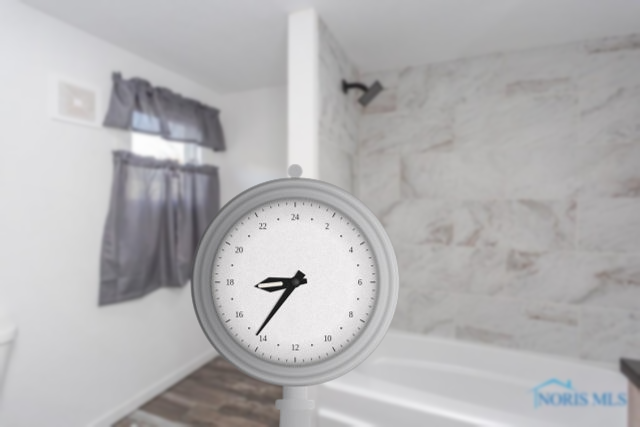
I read 17.36
